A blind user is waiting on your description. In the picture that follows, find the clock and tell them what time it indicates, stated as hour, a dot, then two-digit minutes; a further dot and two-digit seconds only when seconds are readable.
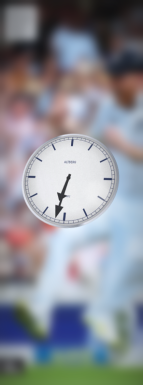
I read 6.32
